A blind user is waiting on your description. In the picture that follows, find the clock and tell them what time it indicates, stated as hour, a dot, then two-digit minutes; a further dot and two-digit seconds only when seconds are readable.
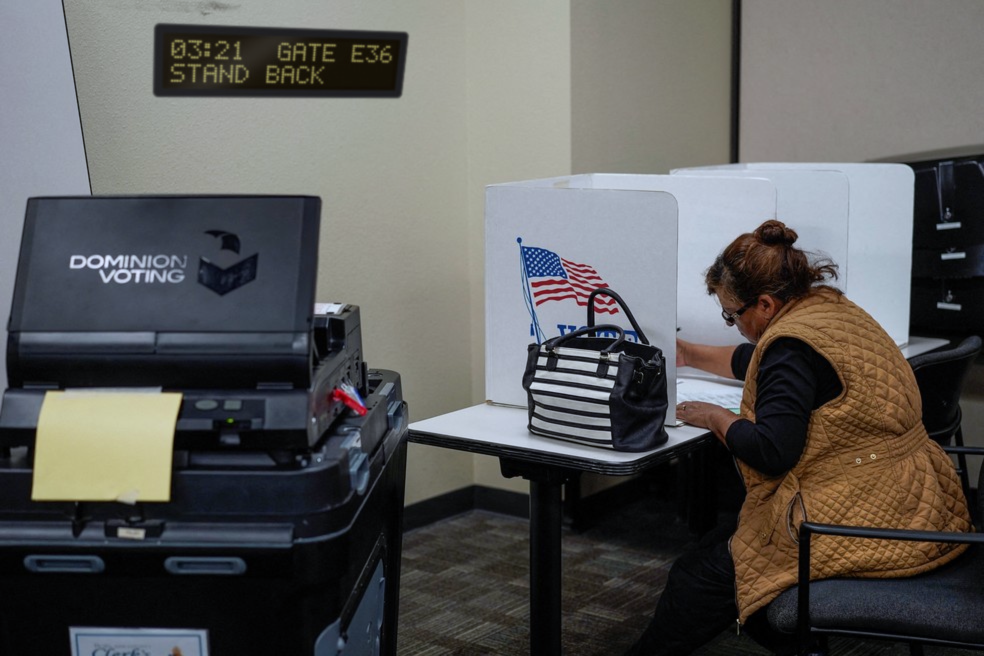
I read 3.21
